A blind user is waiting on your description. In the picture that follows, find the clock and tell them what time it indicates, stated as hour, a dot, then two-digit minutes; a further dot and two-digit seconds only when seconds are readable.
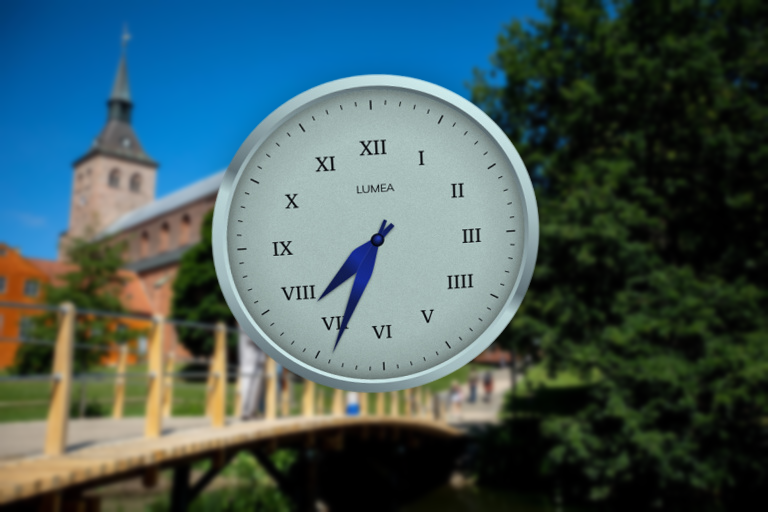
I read 7.34
